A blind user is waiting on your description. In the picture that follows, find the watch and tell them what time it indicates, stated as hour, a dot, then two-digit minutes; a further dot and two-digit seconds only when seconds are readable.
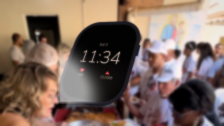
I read 11.34
